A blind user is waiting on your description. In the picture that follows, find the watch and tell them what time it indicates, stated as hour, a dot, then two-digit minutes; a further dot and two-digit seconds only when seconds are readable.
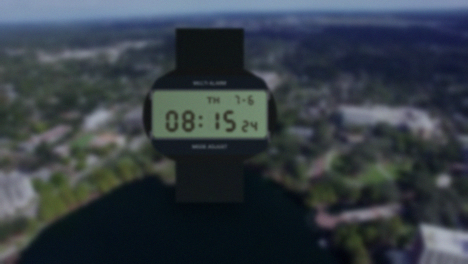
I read 8.15.24
